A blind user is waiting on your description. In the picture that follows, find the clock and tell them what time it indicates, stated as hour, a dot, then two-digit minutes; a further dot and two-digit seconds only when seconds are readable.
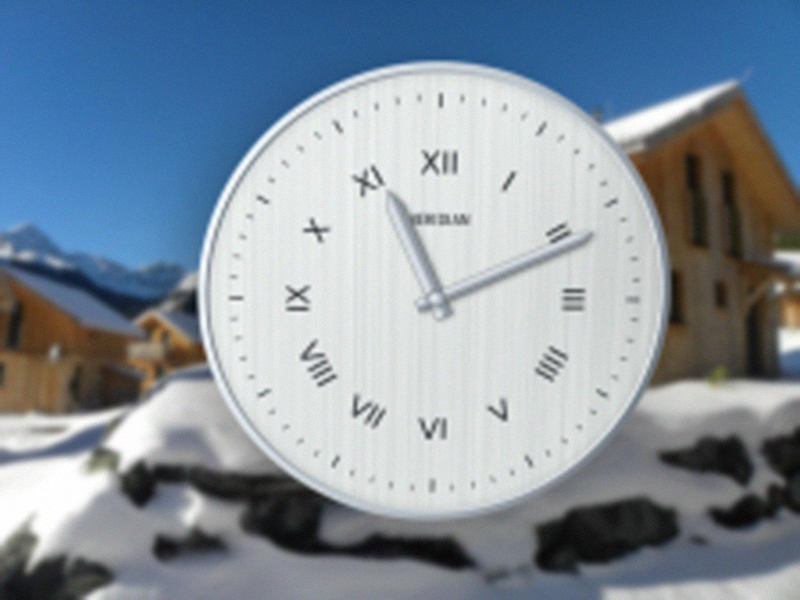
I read 11.11
